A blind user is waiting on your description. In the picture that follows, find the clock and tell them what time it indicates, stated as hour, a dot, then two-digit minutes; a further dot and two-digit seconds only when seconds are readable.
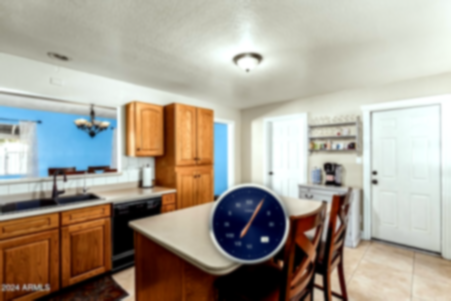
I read 7.05
